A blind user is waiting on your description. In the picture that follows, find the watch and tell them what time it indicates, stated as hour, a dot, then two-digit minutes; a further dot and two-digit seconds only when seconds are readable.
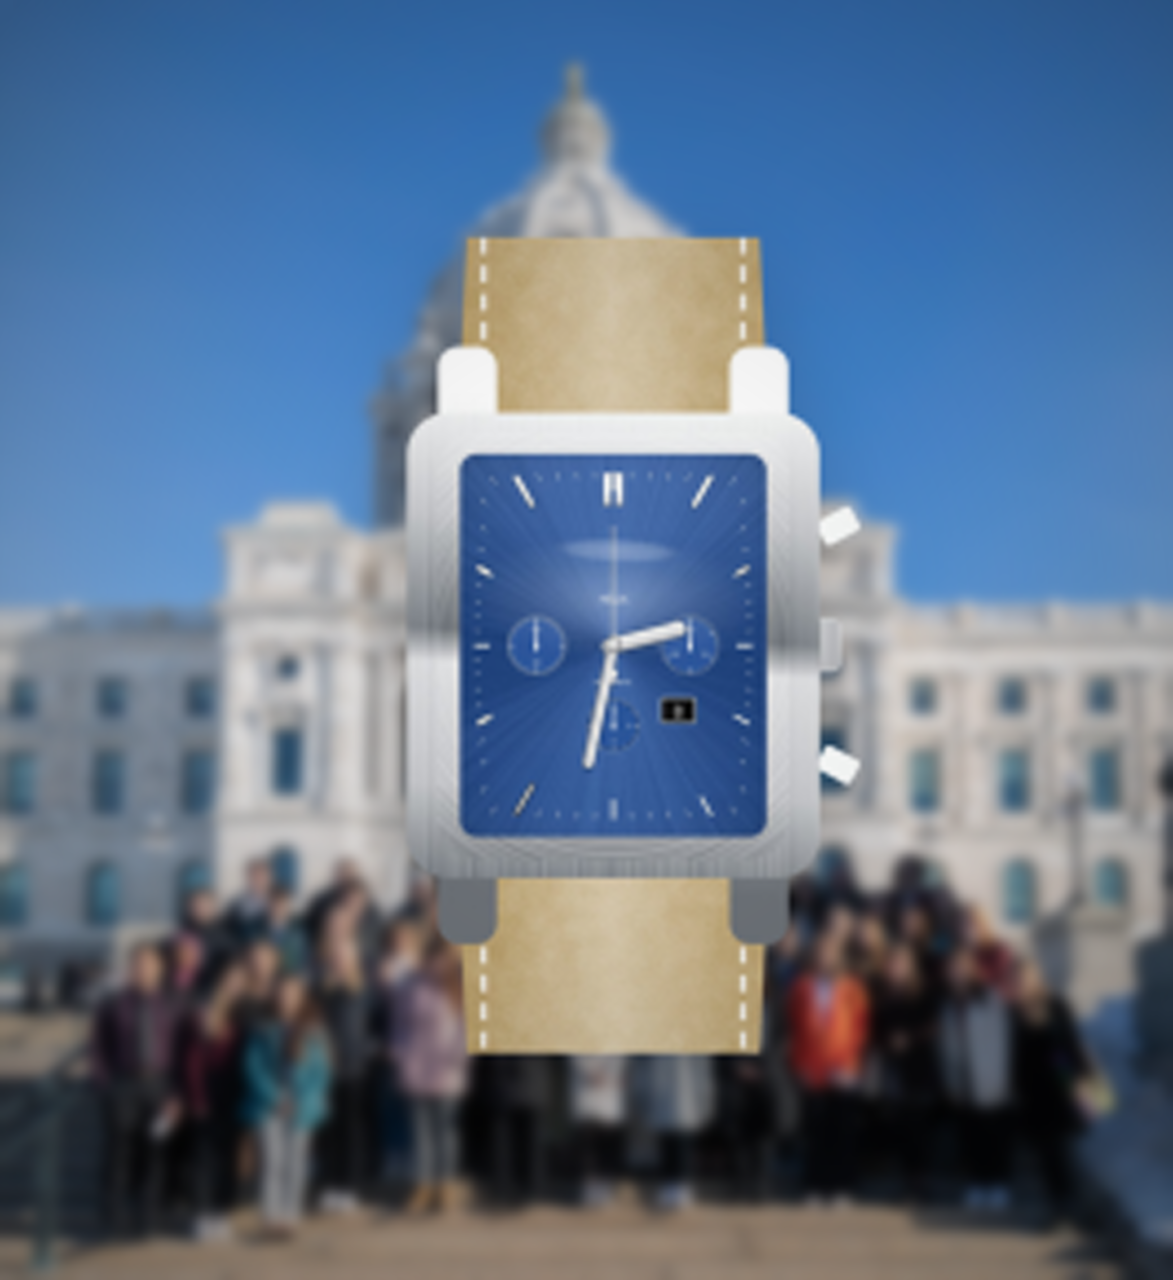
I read 2.32
